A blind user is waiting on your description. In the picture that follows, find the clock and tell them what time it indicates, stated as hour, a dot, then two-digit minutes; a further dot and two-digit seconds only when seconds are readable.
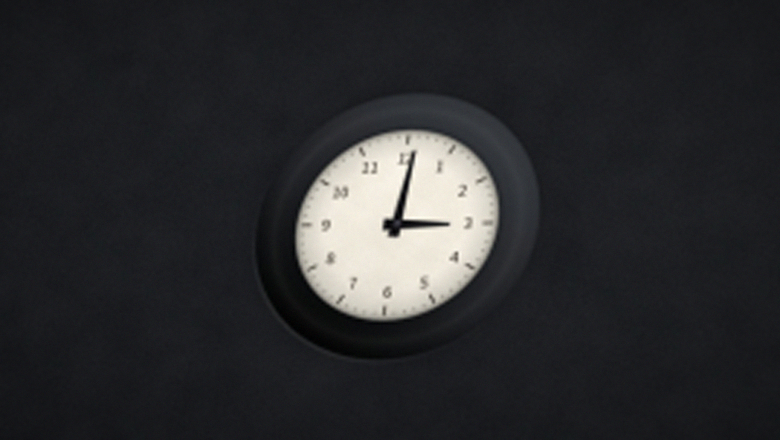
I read 3.01
